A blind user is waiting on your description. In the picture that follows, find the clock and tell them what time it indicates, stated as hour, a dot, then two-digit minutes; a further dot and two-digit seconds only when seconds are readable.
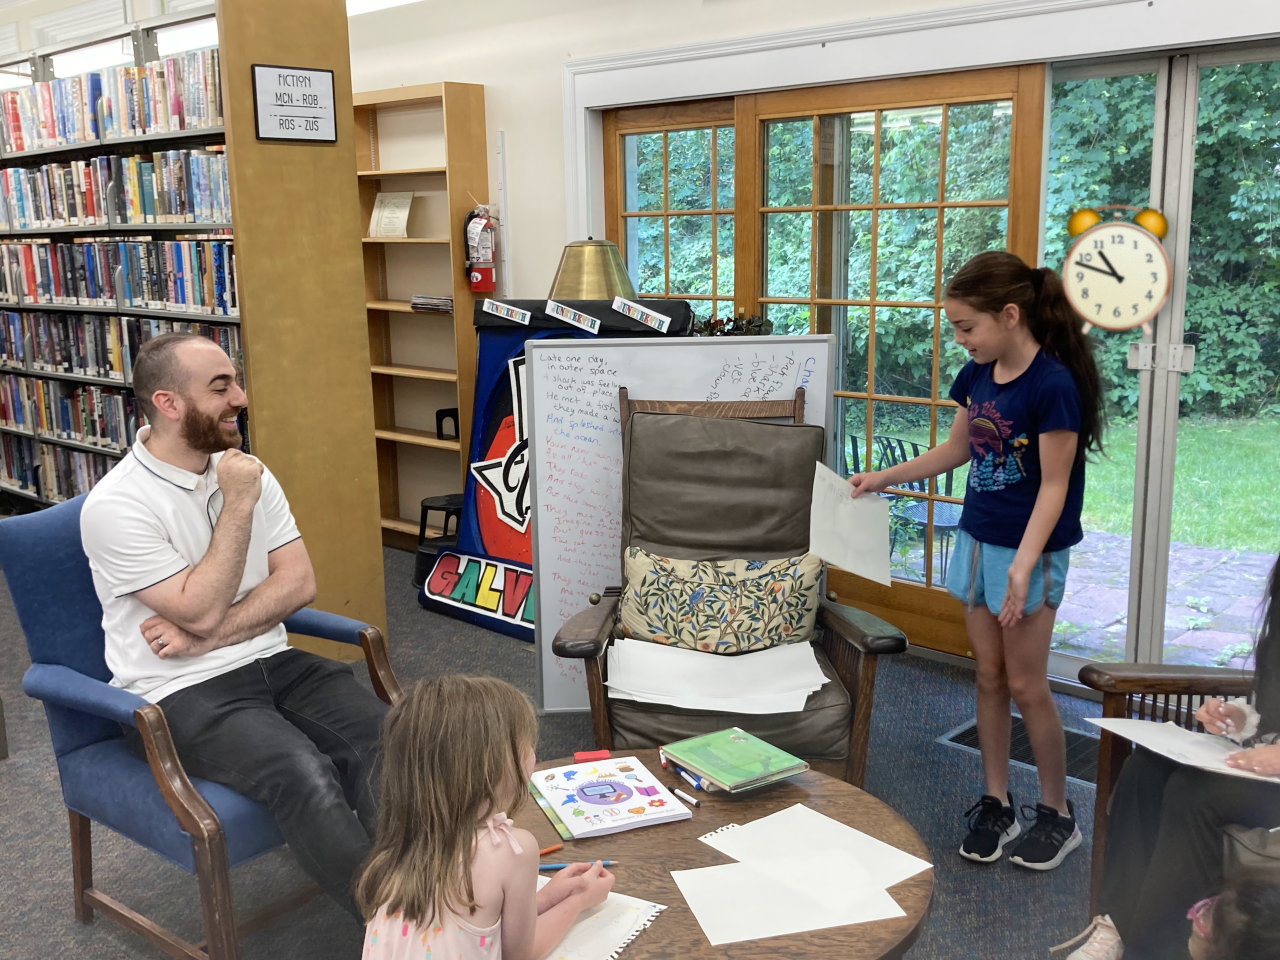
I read 10.48
